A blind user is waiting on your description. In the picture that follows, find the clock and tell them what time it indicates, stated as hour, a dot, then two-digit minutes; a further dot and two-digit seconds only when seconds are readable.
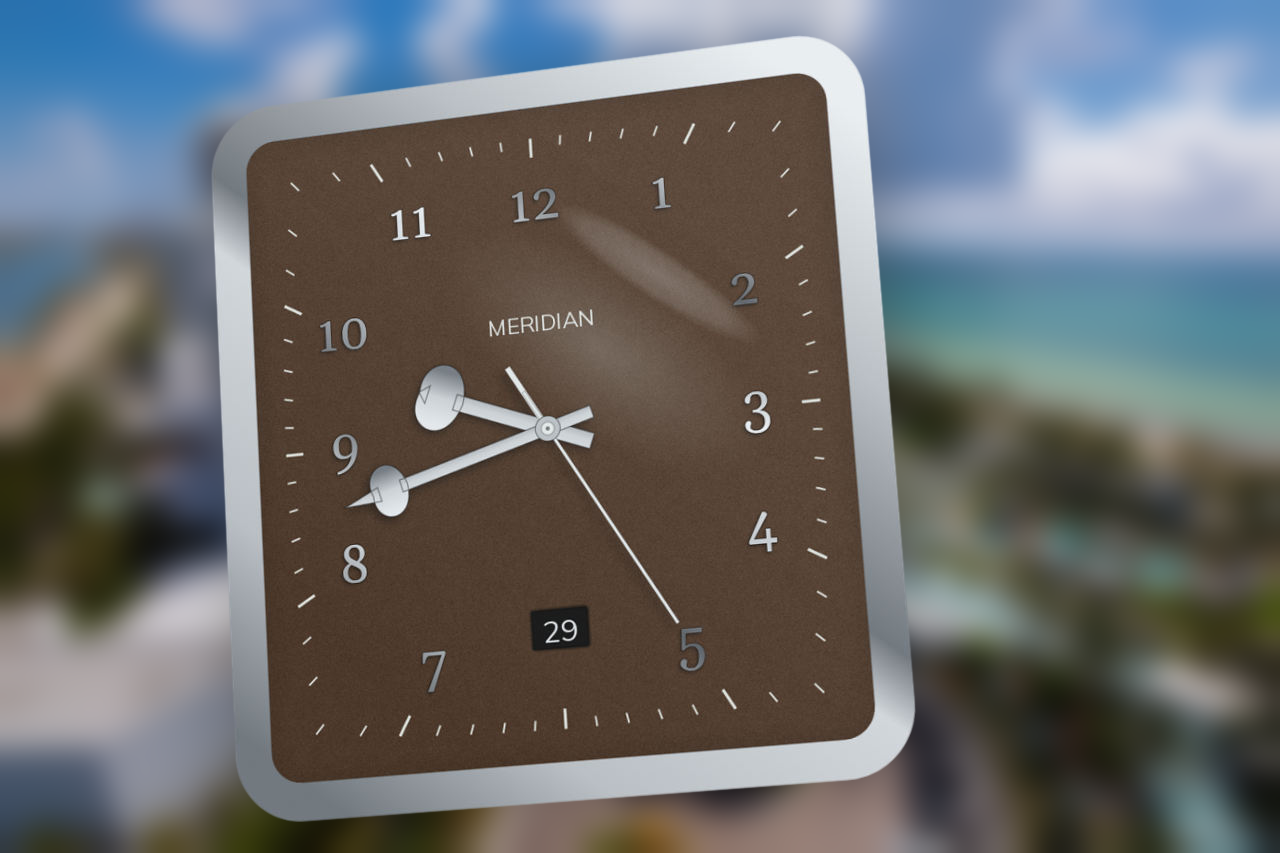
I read 9.42.25
